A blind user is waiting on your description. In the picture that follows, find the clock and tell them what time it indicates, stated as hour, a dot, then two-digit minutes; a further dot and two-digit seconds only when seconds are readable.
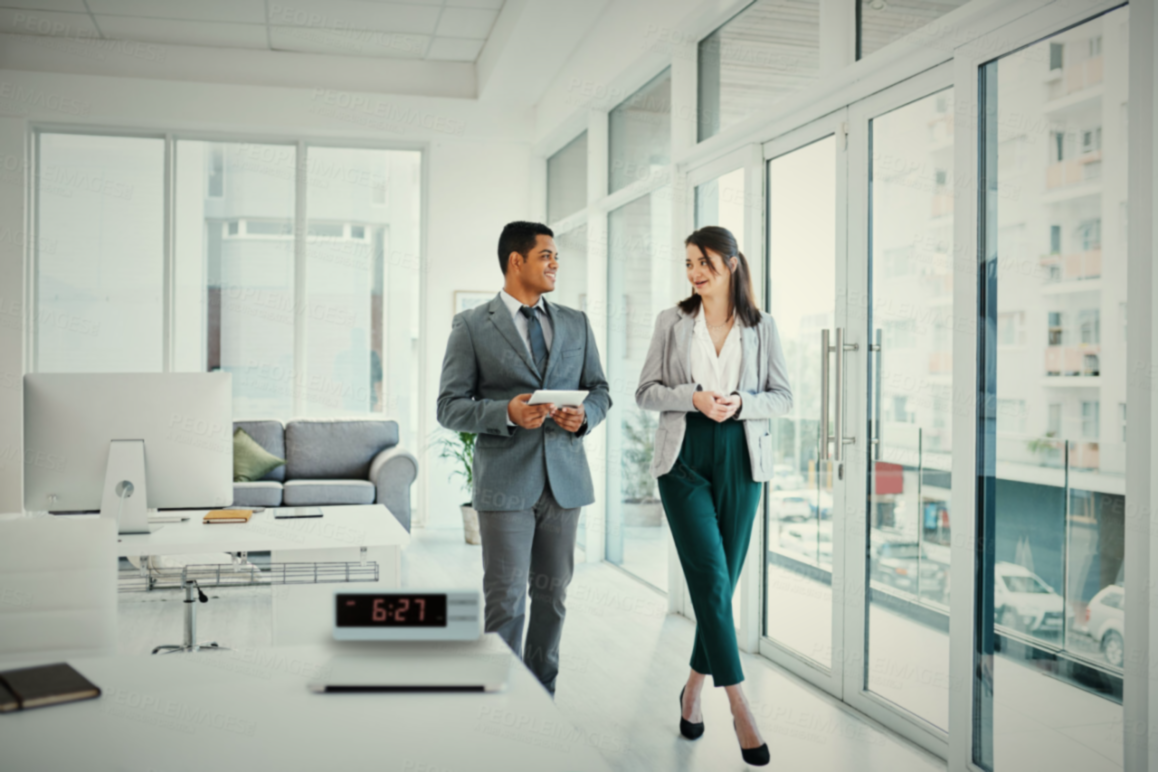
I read 6.27
